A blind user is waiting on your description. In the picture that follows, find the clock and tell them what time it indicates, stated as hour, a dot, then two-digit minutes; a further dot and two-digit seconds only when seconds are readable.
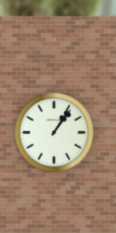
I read 1.06
